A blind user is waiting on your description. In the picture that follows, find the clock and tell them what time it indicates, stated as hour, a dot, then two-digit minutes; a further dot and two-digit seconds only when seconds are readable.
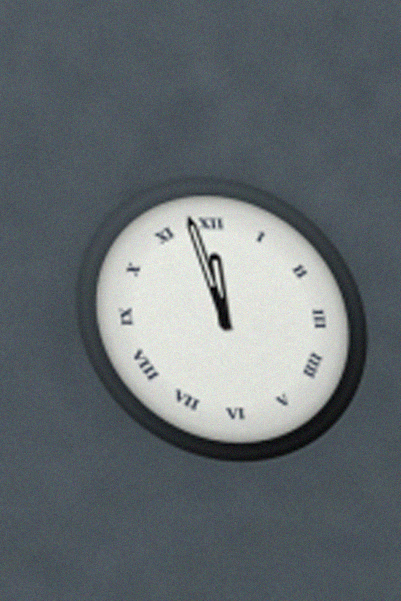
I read 11.58
